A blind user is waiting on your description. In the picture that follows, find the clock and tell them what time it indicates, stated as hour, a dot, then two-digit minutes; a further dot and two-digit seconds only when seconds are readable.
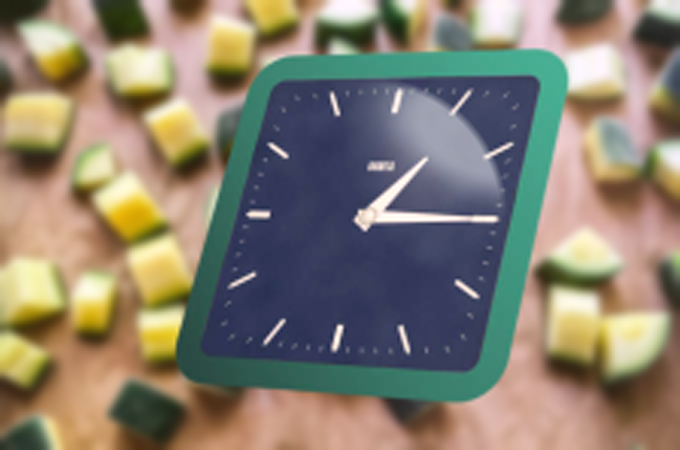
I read 1.15
